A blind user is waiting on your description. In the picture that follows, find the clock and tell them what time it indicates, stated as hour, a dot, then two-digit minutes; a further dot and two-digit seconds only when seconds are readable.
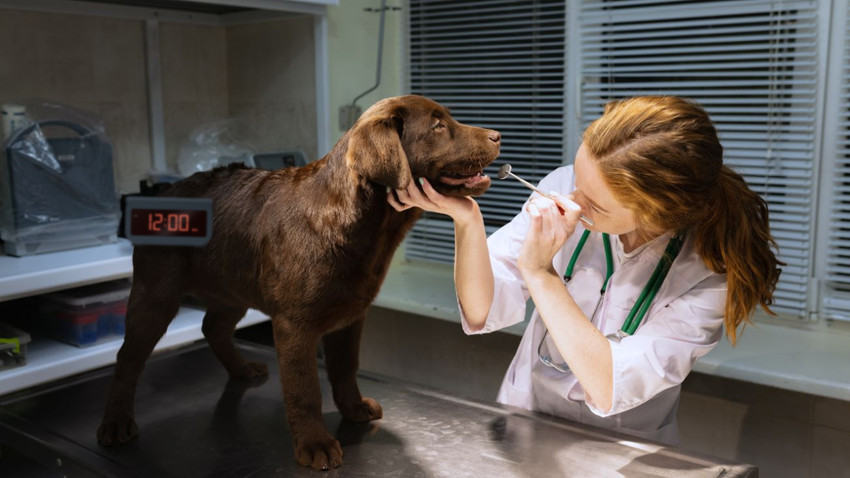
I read 12.00
